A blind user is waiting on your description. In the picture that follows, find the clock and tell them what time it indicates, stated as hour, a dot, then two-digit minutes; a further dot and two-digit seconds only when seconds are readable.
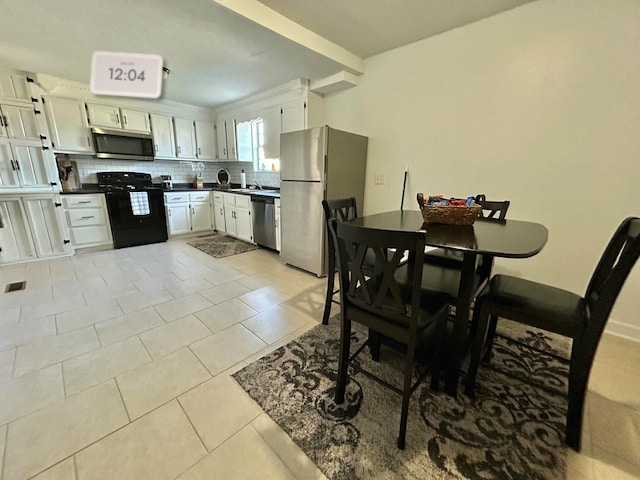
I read 12.04
